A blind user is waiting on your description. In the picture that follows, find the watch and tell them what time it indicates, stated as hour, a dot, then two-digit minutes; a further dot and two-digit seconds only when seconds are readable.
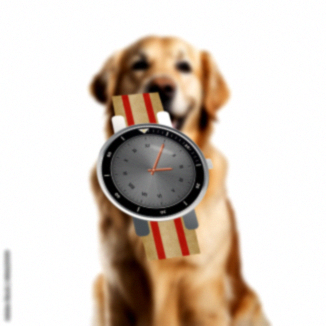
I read 3.05
